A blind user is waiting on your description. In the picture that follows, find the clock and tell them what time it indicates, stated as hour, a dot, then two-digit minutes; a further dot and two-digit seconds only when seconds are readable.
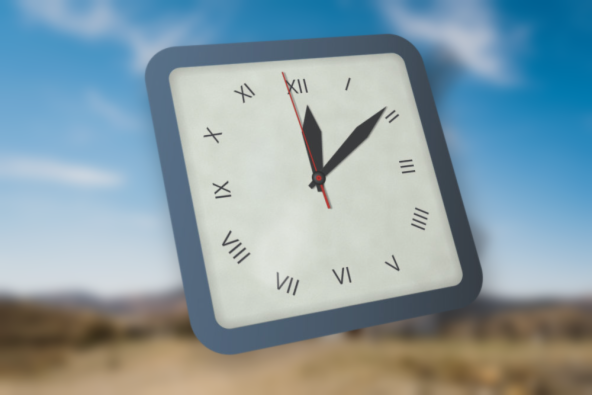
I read 12.08.59
